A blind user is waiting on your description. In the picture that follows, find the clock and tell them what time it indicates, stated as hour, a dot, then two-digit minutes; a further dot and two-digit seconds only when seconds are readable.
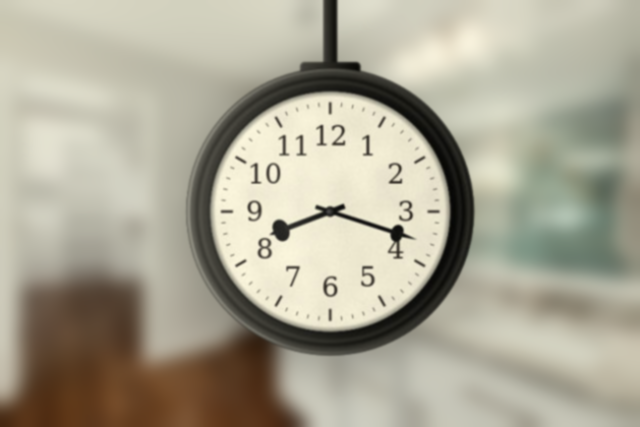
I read 8.18
